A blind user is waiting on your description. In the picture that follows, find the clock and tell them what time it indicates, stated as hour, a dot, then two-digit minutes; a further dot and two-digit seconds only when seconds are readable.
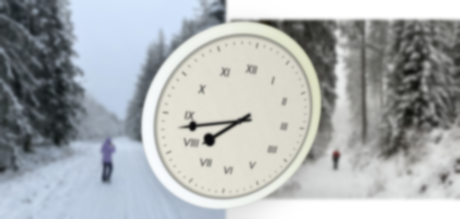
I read 7.43
